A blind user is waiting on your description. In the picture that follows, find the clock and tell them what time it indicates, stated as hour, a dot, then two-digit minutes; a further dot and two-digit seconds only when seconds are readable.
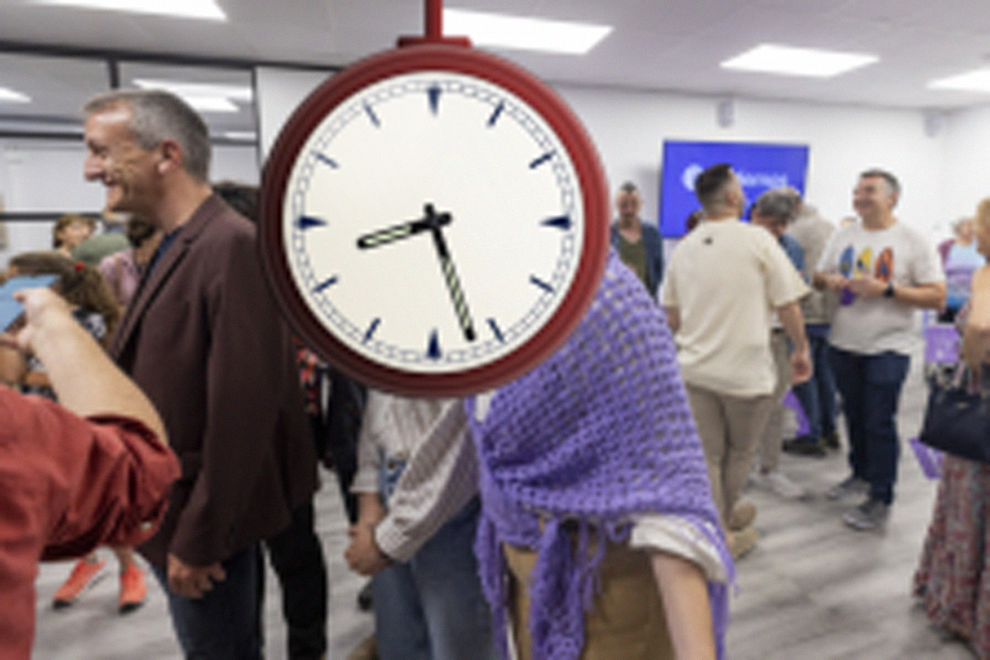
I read 8.27
